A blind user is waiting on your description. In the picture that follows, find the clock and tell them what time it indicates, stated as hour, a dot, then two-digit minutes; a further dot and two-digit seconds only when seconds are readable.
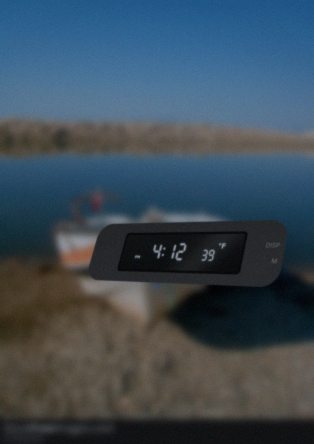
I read 4.12
